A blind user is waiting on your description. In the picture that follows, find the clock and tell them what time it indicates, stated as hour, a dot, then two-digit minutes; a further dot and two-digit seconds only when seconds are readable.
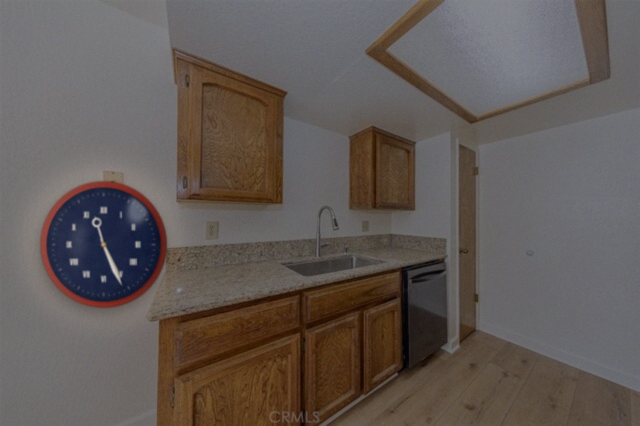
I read 11.26
